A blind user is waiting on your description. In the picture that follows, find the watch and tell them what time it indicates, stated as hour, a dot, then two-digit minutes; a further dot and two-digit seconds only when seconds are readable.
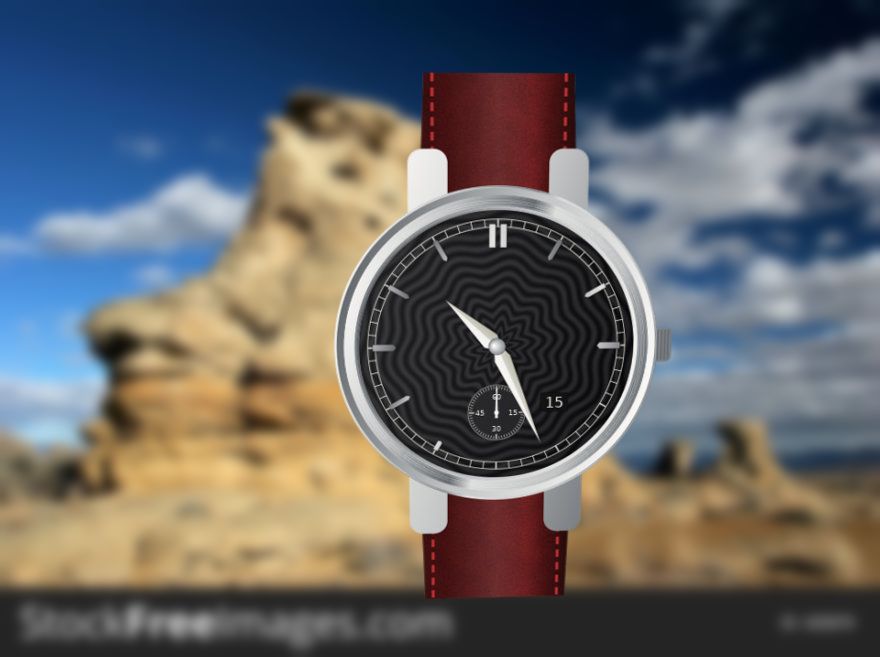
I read 10.26
